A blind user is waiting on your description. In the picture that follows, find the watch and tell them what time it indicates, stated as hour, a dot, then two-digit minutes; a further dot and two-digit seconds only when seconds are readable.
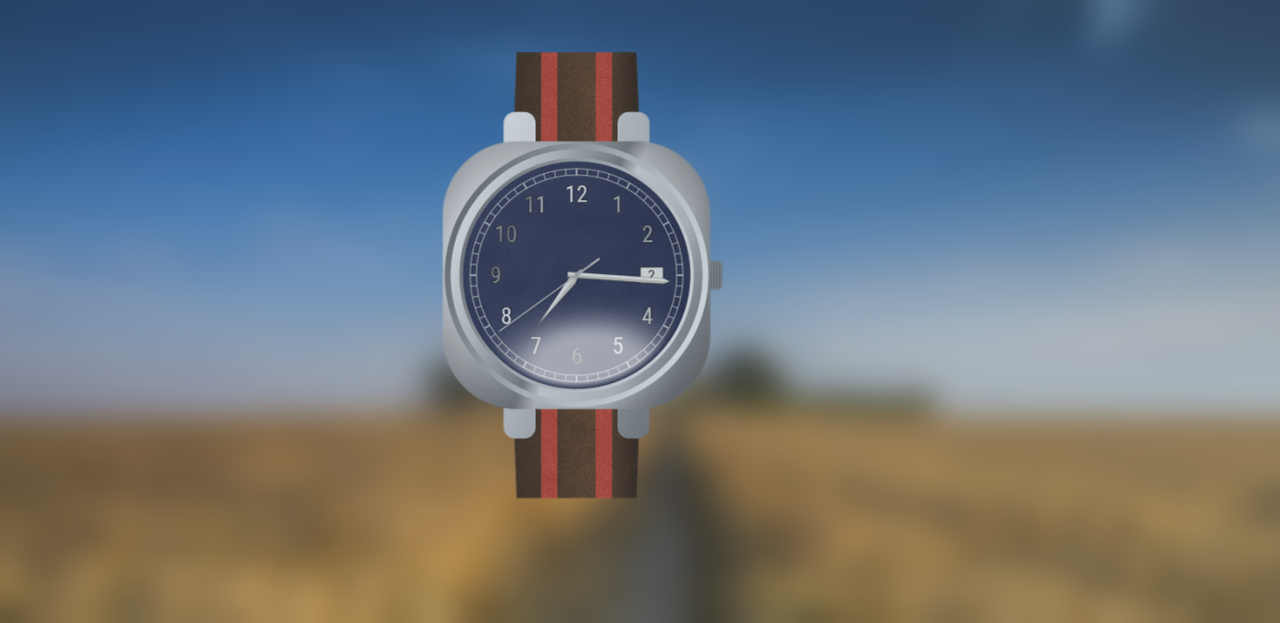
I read 7.15.39
